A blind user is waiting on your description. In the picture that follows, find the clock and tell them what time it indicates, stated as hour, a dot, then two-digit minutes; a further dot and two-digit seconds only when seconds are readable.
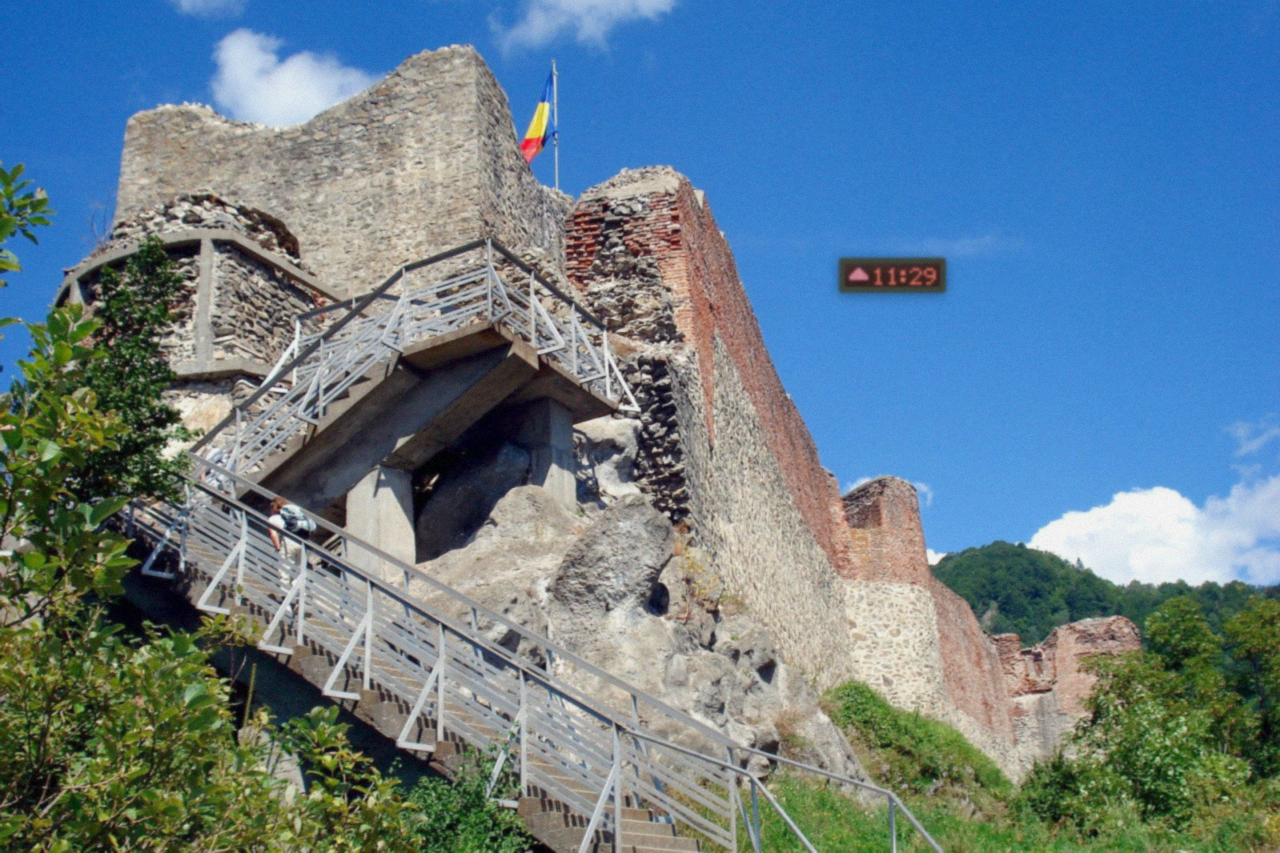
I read 11.29
